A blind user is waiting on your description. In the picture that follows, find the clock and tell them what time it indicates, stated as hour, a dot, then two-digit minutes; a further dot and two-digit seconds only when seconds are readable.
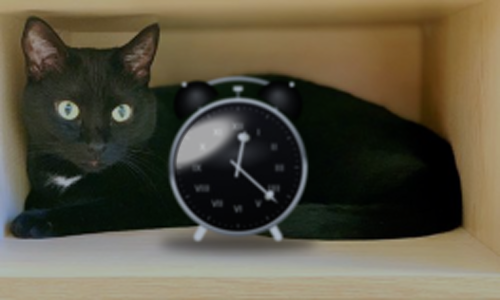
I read 12.22
